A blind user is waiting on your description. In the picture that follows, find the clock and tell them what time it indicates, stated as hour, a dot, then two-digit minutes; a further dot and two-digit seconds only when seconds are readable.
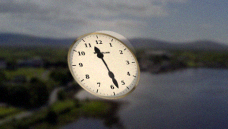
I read 11.28
